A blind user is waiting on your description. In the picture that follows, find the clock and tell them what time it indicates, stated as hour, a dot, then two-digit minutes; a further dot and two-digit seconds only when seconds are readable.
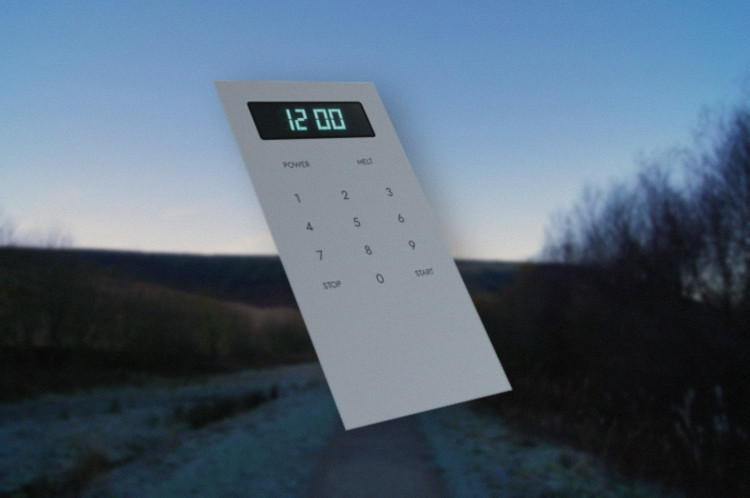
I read 12.00
